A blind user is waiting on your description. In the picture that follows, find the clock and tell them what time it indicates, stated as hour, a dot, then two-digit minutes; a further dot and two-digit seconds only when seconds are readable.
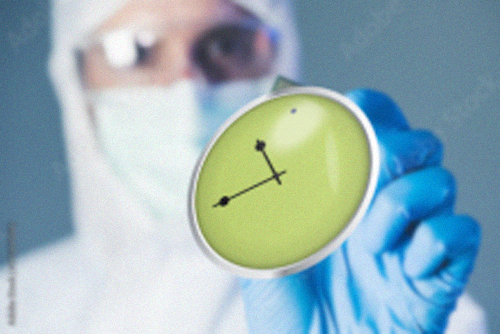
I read 10.40
